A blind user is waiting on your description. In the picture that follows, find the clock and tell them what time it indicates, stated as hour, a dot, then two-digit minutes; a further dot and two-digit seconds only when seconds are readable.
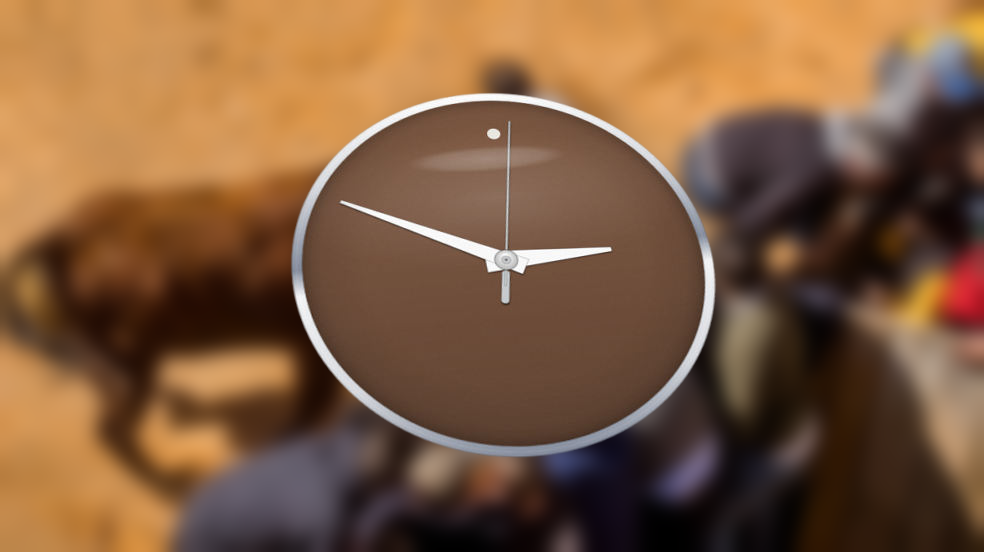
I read 2.49.01
